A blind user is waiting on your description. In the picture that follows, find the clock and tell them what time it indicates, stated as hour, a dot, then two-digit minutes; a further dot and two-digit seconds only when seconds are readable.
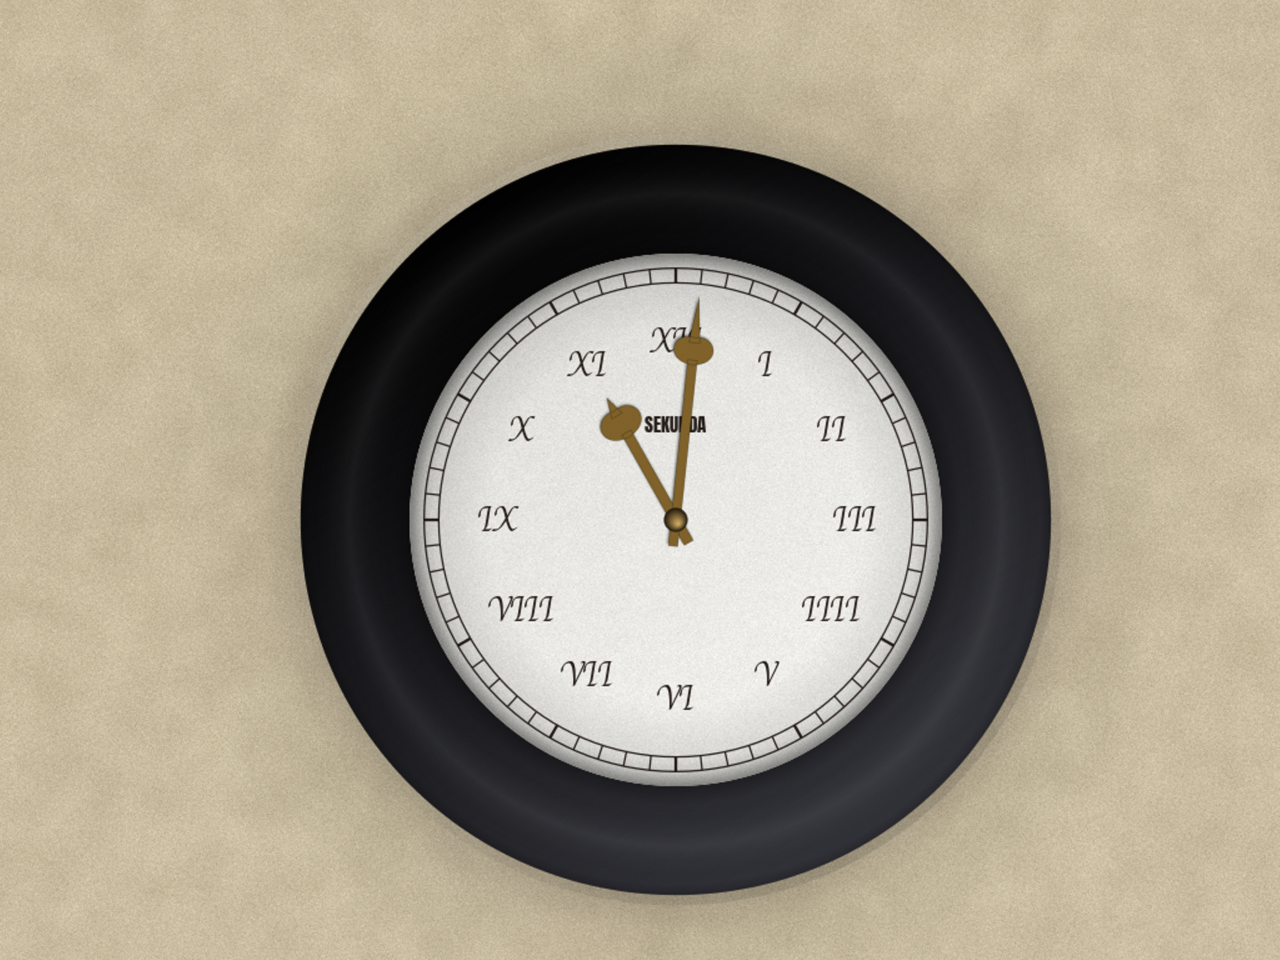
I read 11.01
